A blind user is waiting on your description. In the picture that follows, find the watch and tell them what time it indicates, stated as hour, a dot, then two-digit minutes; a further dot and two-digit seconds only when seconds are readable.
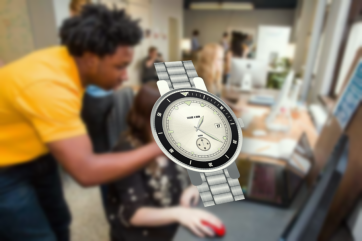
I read 1.22
